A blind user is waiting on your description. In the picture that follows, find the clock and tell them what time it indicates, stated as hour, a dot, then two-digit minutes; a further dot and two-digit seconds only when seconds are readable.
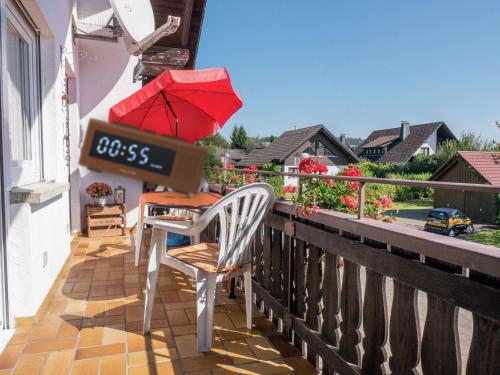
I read 0.55
